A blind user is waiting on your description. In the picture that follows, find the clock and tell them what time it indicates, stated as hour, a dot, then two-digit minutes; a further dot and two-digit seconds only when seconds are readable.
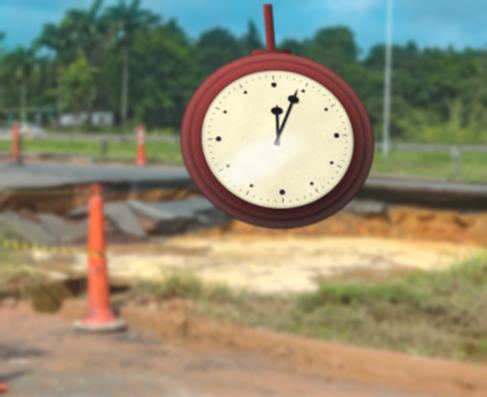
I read 12.04
